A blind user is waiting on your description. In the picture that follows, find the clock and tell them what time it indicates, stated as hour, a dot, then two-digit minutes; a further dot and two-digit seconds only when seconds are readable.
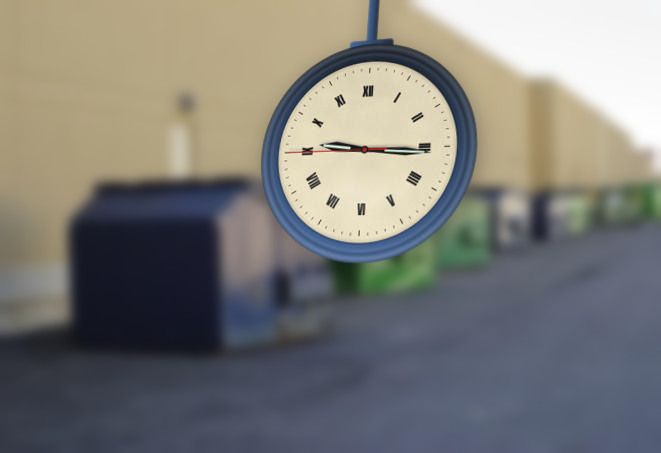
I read 9.15.45
